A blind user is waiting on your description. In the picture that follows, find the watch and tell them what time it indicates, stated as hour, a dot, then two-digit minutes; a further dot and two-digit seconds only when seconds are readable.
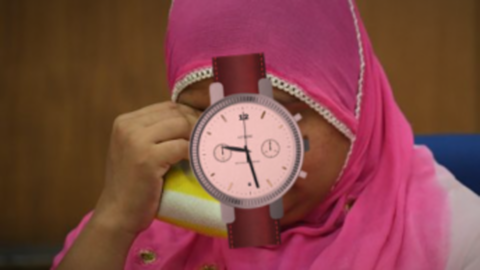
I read 9.28
